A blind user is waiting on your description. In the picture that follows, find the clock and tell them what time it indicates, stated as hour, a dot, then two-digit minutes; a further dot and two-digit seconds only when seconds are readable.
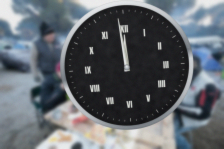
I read 11.59
